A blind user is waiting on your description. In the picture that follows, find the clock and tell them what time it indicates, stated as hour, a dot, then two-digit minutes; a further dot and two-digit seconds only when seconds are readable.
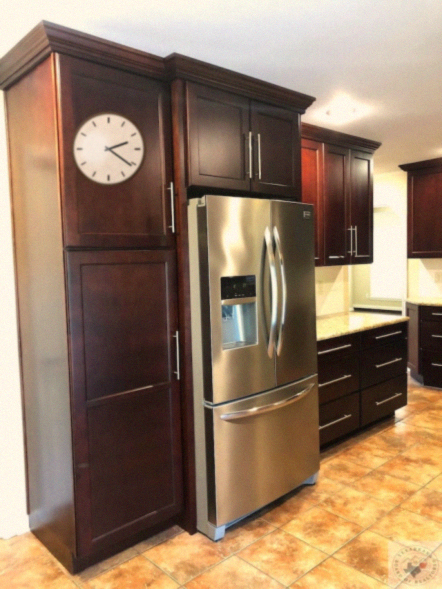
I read 2.21
